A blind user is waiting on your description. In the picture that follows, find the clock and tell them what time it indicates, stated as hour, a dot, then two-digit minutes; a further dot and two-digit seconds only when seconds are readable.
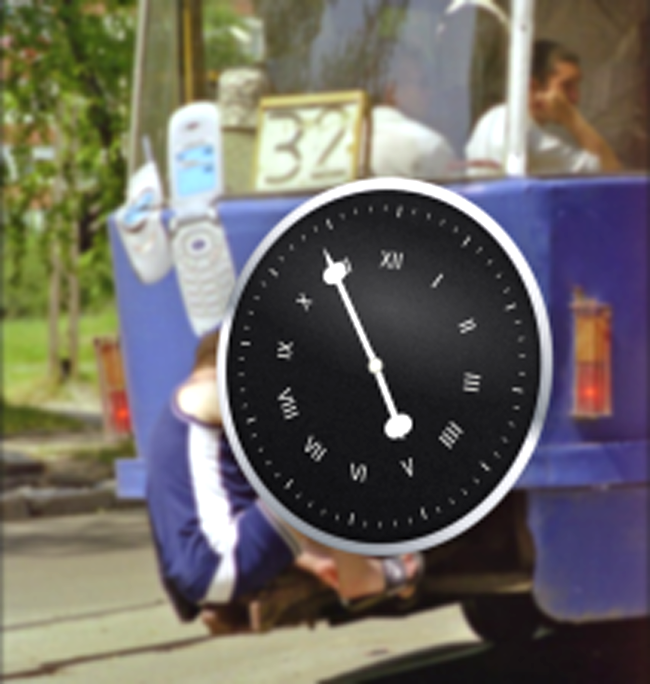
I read 4.54
